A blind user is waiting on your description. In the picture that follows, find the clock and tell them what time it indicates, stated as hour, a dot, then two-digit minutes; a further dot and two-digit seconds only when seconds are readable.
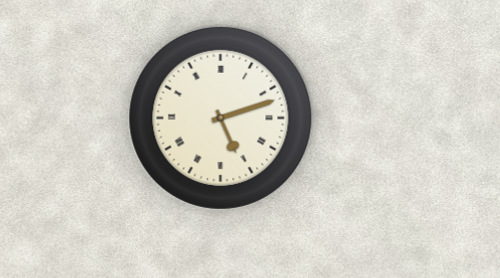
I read 5.12
